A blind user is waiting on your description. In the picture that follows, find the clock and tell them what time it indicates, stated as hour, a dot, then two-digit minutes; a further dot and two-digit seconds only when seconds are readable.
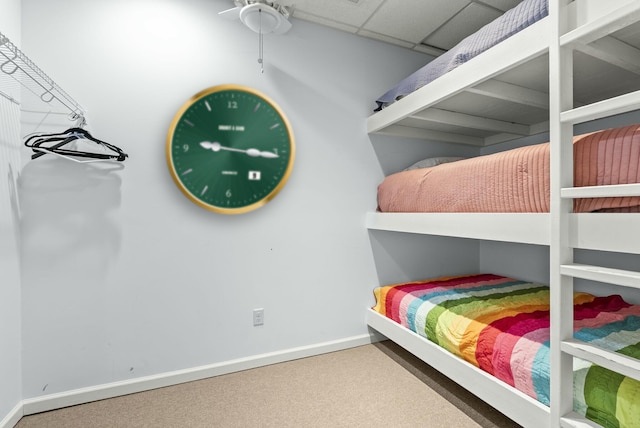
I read 9.16
